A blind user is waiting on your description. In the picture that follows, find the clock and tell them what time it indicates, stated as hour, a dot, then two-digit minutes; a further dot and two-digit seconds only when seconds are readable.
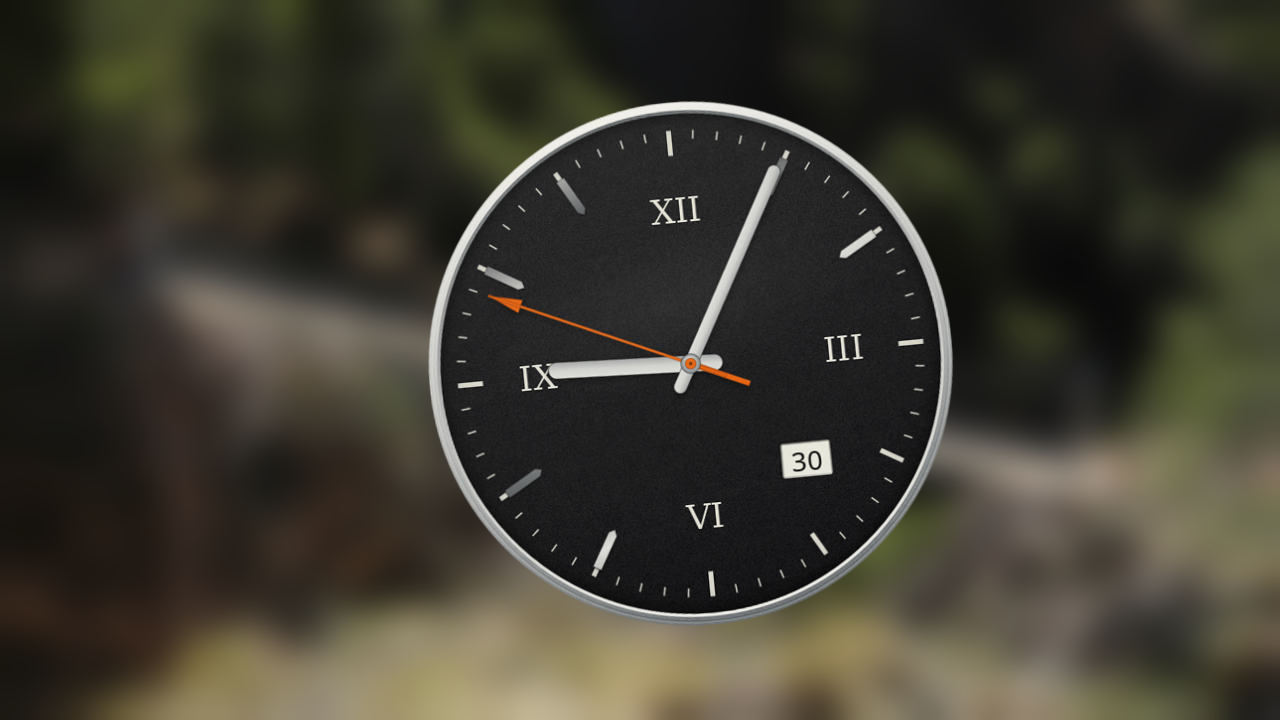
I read 9.04.49
